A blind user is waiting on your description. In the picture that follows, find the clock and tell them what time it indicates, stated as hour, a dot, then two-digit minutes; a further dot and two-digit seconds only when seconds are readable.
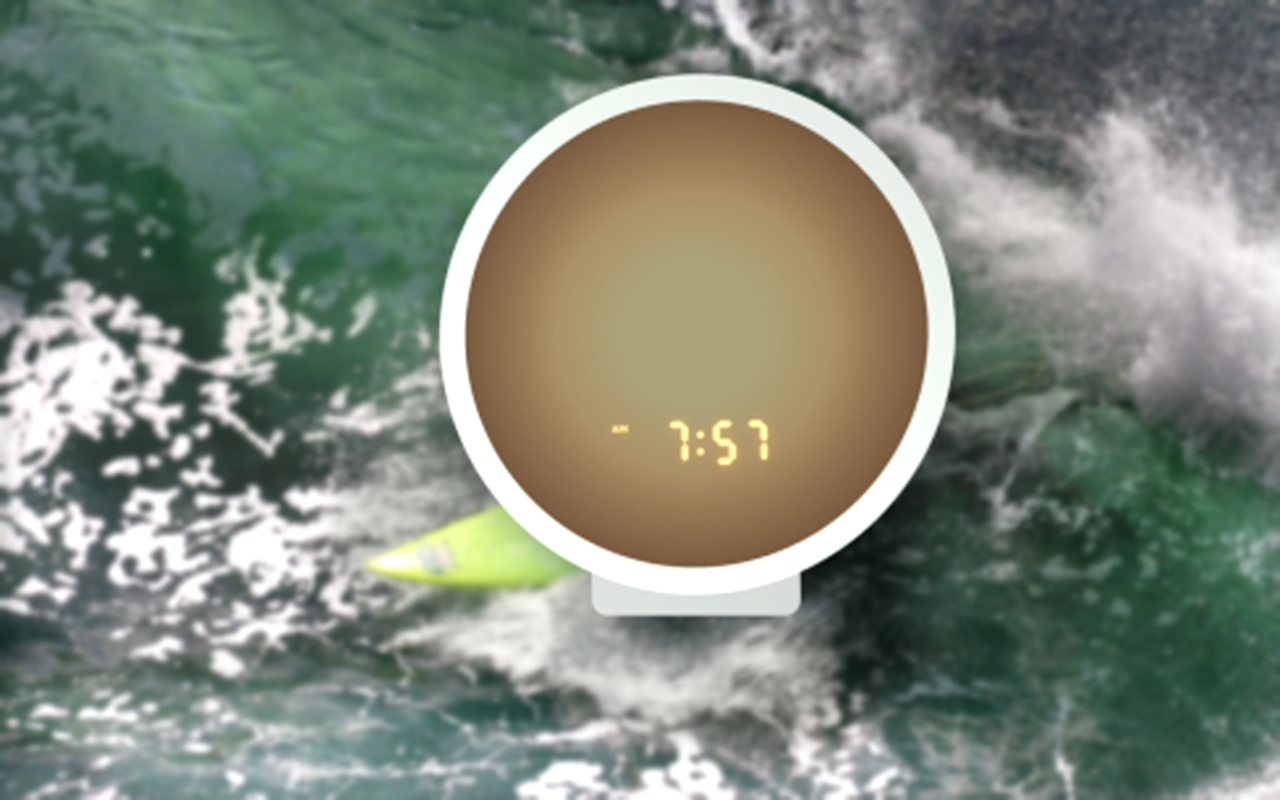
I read 7.57
